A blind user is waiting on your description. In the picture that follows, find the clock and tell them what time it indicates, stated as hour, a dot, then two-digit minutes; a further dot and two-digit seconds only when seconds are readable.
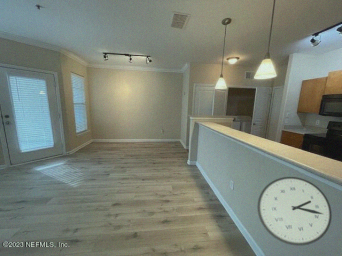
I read 2.18
